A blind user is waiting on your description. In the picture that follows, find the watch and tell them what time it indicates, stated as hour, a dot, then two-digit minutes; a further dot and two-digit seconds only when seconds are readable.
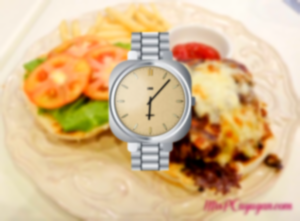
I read 6.07
